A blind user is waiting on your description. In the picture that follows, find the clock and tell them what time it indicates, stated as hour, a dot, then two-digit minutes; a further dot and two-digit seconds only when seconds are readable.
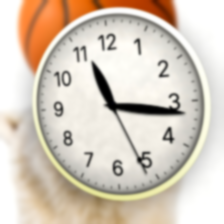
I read 11.16.26
